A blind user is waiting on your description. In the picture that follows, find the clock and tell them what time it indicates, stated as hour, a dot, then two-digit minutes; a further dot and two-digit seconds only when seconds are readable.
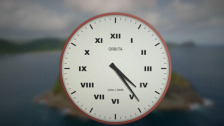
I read 4.24
